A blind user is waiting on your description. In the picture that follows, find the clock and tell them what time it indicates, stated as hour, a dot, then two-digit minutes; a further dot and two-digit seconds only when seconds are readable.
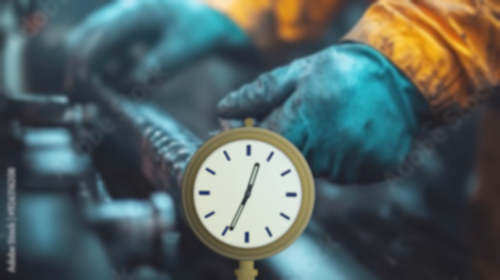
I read 12.34
